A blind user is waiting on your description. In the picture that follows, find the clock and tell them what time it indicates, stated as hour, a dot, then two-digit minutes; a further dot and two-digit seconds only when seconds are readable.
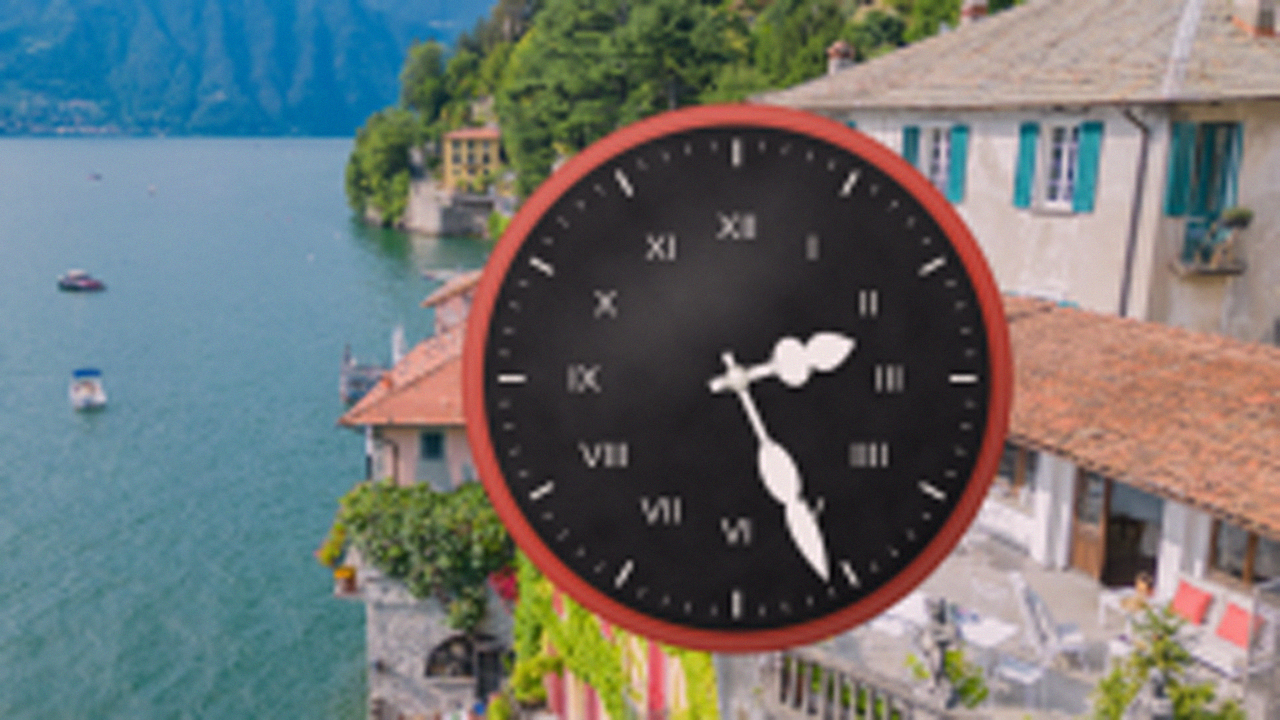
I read 2.26
